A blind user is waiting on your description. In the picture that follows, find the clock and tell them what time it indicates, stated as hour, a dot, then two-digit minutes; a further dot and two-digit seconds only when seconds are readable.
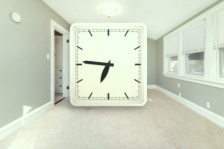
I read 6.46
